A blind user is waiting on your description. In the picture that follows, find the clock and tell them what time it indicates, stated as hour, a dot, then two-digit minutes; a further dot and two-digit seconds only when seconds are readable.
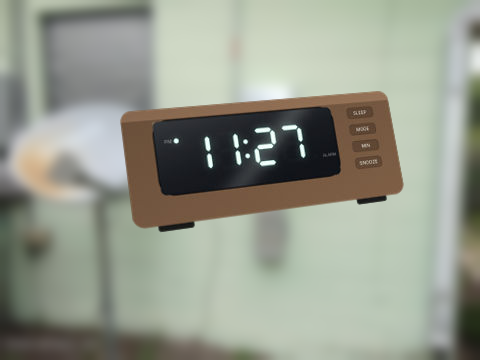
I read 11.27
